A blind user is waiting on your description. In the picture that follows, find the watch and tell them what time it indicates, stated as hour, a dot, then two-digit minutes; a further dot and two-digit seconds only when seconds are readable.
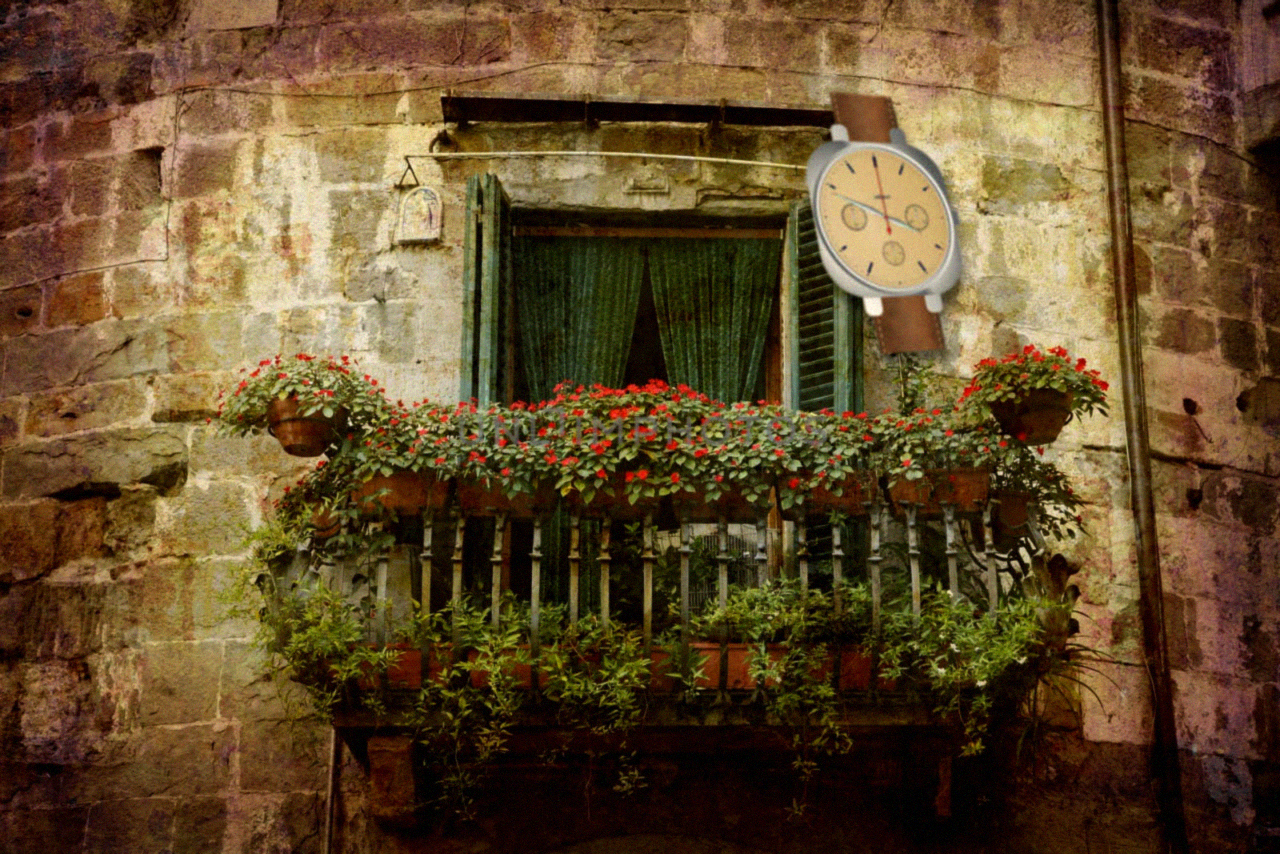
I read 3.49
